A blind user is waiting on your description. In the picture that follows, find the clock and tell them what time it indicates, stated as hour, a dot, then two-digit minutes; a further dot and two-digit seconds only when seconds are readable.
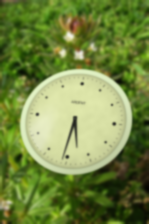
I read 5.31
